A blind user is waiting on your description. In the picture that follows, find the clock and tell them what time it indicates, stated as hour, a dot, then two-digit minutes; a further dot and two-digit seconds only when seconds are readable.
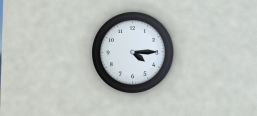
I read 4.15
